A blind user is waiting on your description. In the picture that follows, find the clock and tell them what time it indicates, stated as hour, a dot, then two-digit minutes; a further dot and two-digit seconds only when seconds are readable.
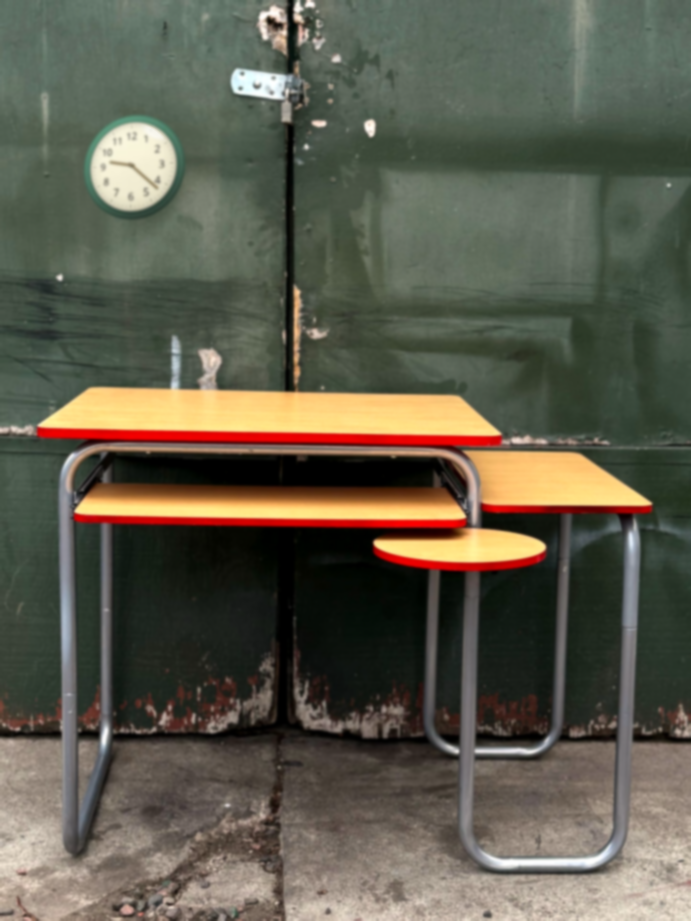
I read 9.22
